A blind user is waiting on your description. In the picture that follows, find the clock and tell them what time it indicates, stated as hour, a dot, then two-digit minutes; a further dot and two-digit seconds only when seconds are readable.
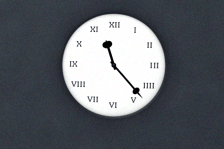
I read 11.23
